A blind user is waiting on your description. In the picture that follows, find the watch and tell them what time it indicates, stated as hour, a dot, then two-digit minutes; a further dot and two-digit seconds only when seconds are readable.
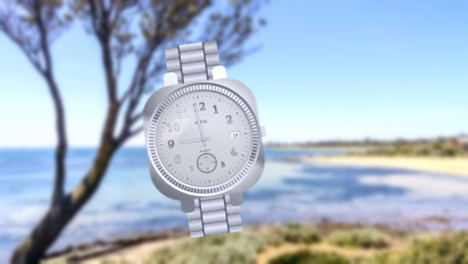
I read 8.59
